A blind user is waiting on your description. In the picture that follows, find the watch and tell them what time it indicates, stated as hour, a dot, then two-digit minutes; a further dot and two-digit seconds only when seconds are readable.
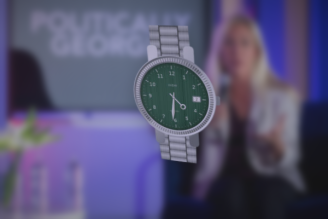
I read 4.31
